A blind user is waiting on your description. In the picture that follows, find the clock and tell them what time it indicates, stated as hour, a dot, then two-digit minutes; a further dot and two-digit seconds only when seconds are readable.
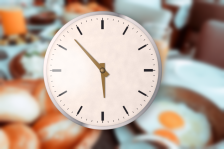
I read 5.53
